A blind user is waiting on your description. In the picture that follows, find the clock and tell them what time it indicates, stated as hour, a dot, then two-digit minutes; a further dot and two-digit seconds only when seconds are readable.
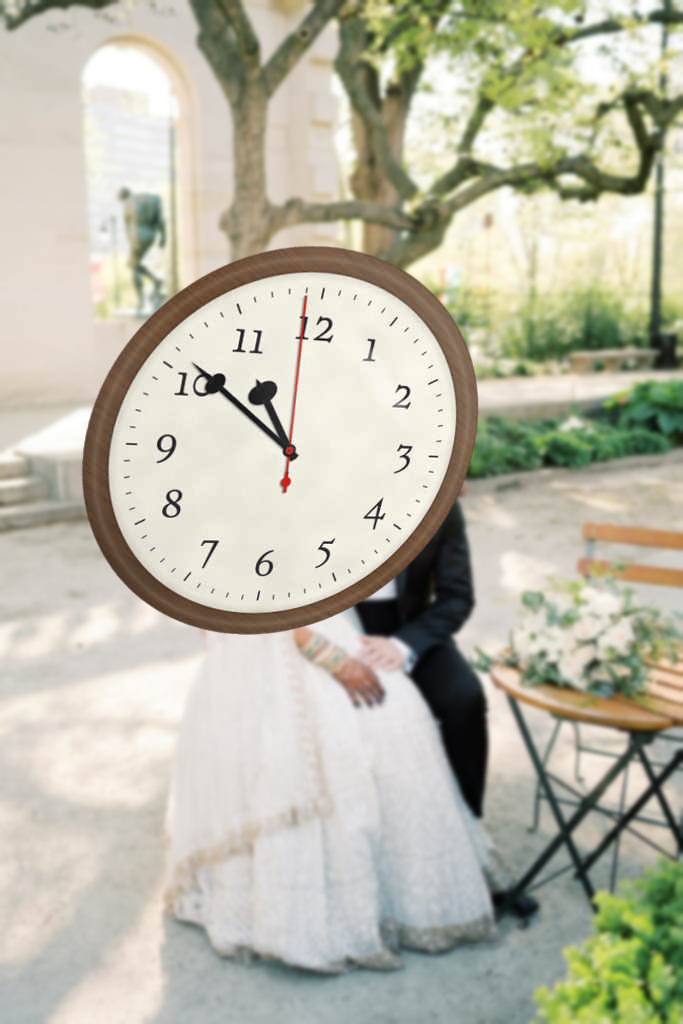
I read 10.50.59
